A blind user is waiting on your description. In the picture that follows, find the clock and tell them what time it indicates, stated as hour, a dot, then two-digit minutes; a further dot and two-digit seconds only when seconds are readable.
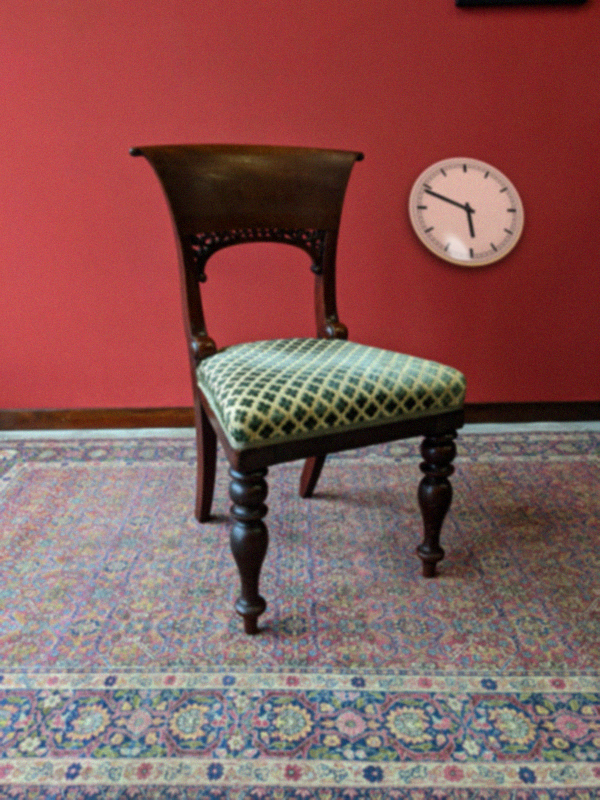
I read 5.49
